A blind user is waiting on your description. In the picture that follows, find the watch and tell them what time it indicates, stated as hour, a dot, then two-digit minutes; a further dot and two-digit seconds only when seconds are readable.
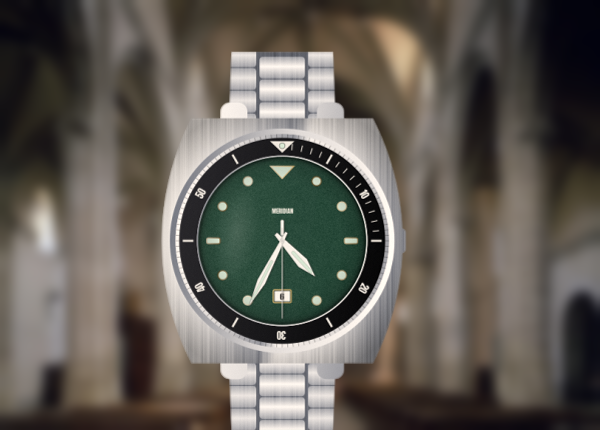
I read 4.34.30
